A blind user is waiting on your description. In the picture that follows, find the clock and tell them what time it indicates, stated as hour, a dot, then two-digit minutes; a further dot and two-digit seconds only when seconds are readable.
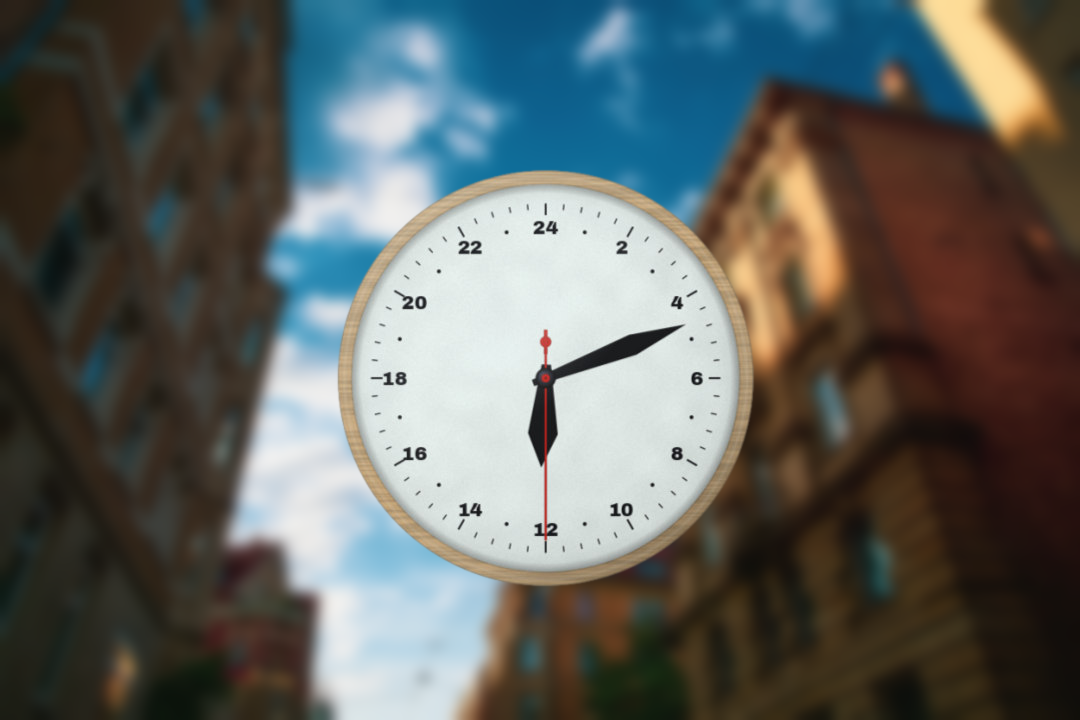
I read 12.11.30
